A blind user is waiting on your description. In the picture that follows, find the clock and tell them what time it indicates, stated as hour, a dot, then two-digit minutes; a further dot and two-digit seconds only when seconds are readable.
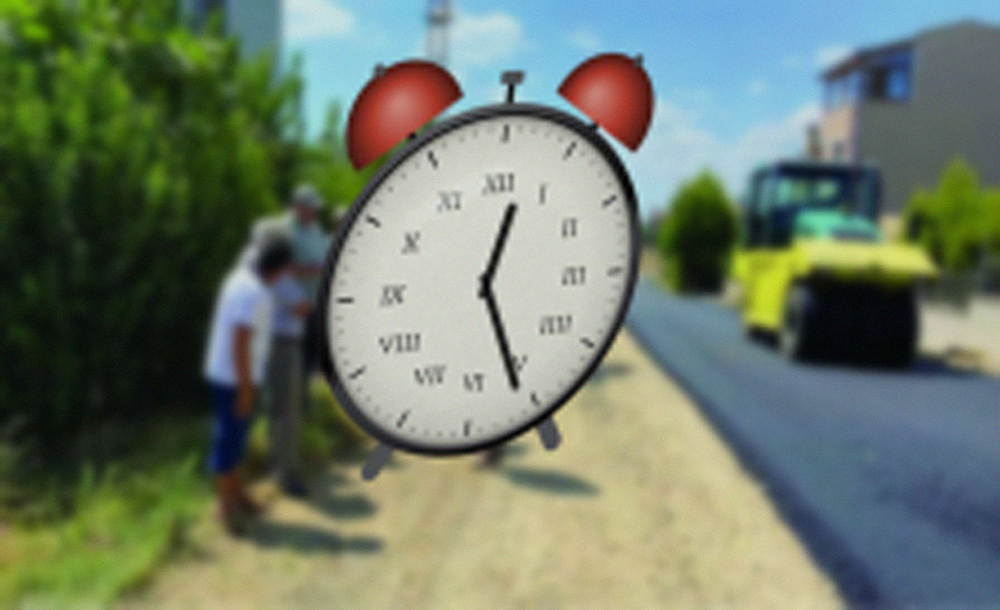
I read 12.26
